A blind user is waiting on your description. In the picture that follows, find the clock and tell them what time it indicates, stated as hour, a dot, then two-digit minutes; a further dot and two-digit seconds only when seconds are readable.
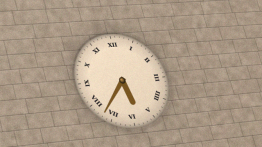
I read 5.37
